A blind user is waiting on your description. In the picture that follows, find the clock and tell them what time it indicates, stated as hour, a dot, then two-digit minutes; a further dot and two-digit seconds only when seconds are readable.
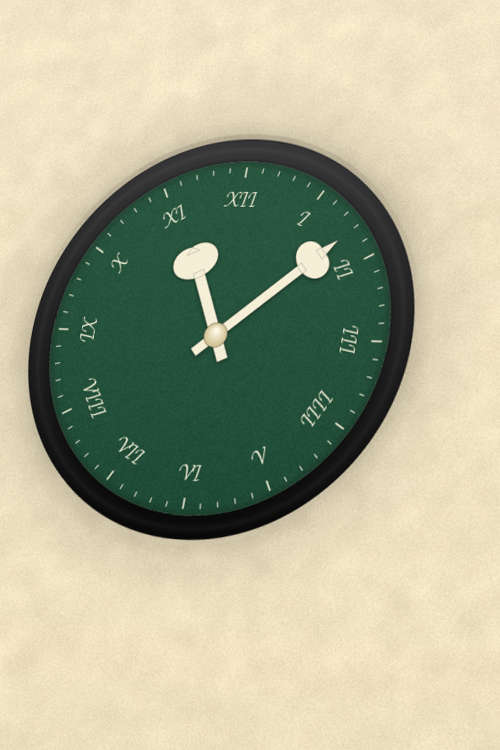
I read 11.08
